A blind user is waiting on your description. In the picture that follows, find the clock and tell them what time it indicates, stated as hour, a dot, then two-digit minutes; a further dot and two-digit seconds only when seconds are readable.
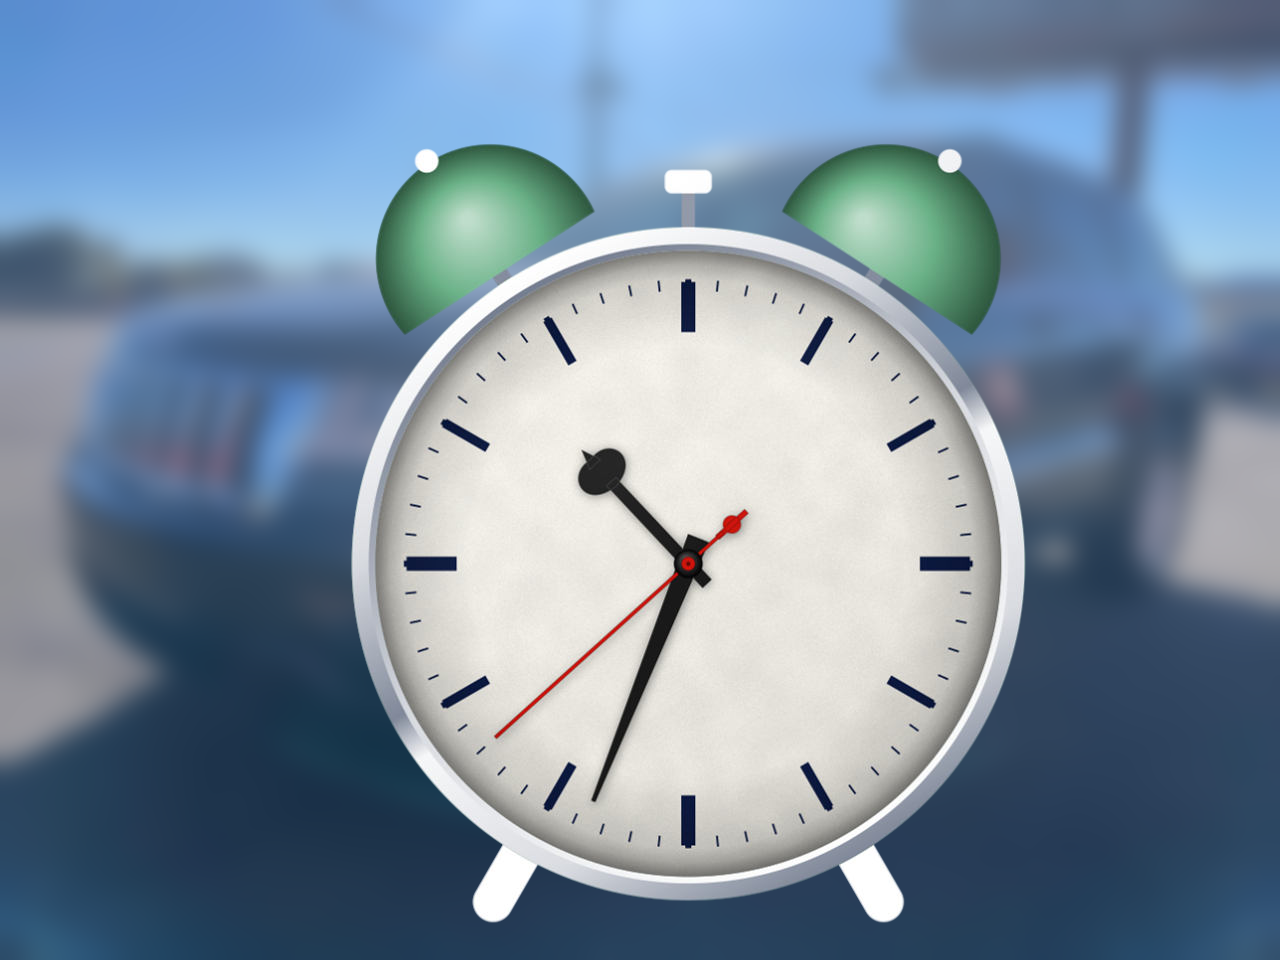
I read 10.33.38
